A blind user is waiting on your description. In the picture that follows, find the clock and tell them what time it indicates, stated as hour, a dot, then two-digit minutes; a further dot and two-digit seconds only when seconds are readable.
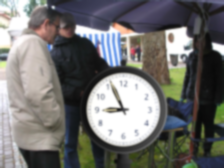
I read 8.56
